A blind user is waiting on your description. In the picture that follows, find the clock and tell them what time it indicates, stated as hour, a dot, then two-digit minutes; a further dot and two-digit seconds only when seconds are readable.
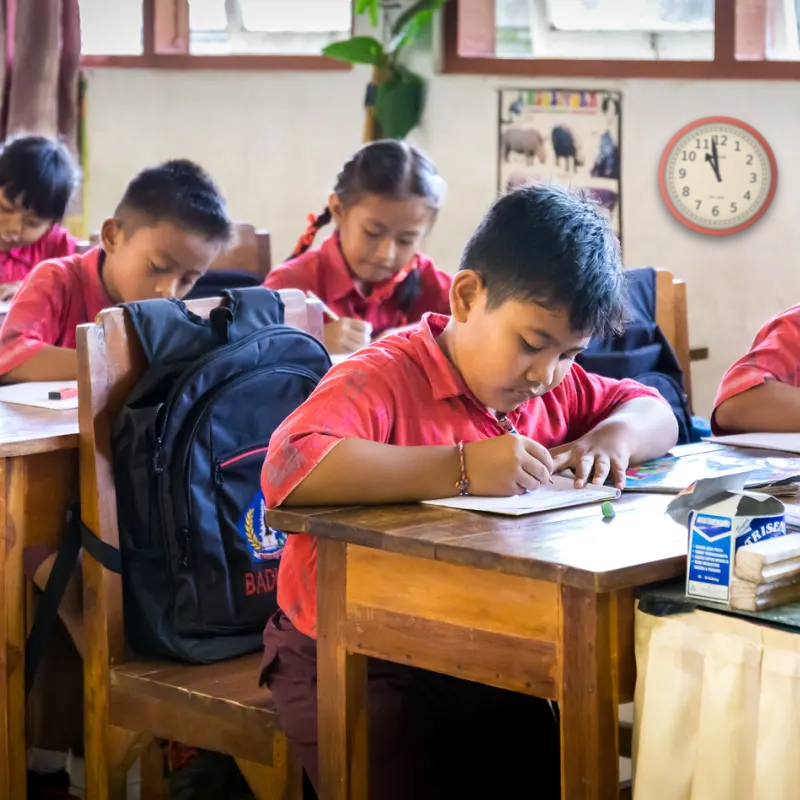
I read 10.58
